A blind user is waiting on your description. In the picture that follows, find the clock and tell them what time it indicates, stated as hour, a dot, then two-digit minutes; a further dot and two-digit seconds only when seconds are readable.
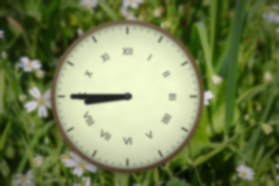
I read 8.45
